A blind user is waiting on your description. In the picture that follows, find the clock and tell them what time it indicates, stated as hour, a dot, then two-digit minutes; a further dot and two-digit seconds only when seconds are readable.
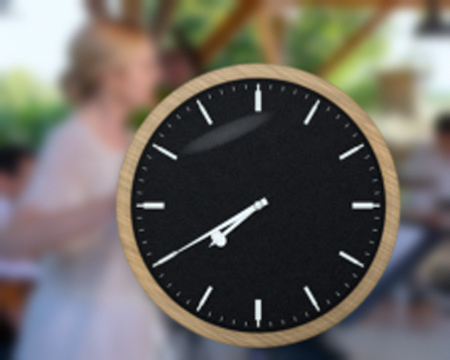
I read 7.40
